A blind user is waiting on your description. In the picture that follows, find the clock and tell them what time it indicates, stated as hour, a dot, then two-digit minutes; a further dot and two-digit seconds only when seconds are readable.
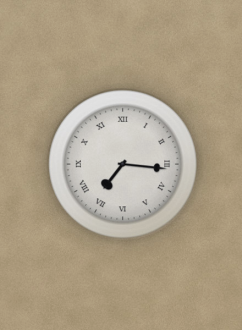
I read 7.16
